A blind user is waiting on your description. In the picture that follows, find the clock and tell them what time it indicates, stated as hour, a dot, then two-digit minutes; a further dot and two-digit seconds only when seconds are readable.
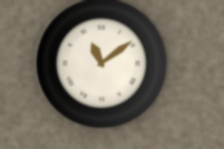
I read 11.09
